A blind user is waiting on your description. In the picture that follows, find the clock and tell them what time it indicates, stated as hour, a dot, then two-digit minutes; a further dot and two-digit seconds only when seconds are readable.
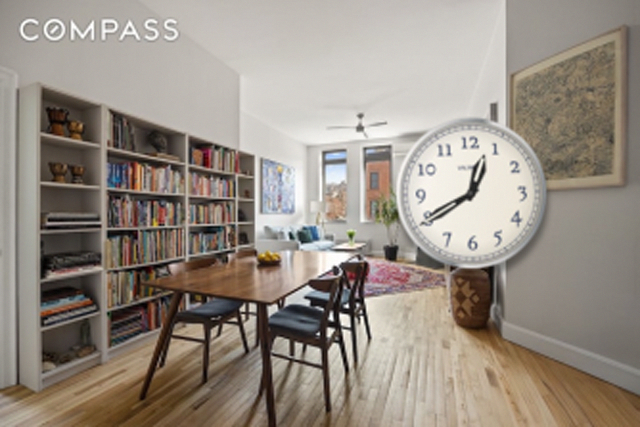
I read 12.40
